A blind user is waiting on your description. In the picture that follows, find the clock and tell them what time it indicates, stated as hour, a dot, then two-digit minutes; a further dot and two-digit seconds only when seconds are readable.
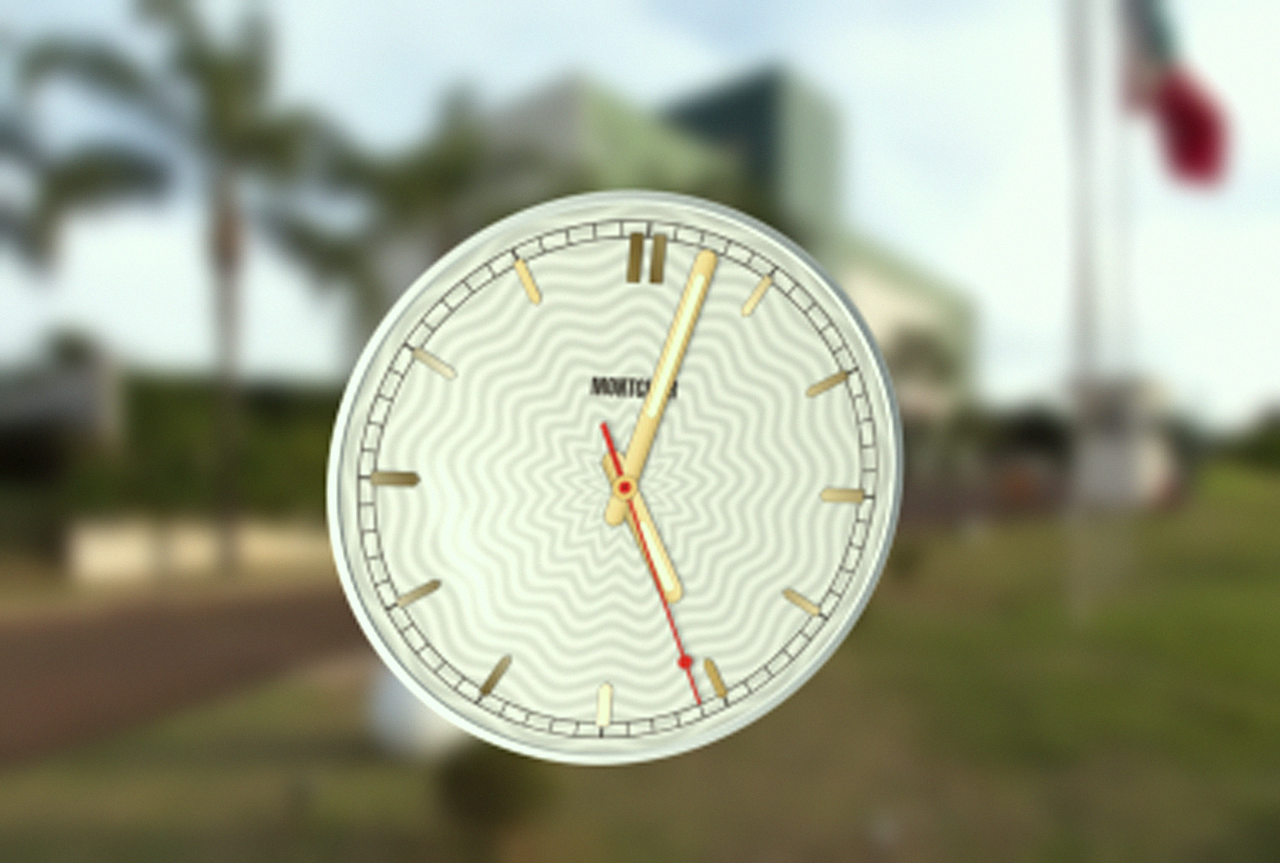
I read 5.02.26
